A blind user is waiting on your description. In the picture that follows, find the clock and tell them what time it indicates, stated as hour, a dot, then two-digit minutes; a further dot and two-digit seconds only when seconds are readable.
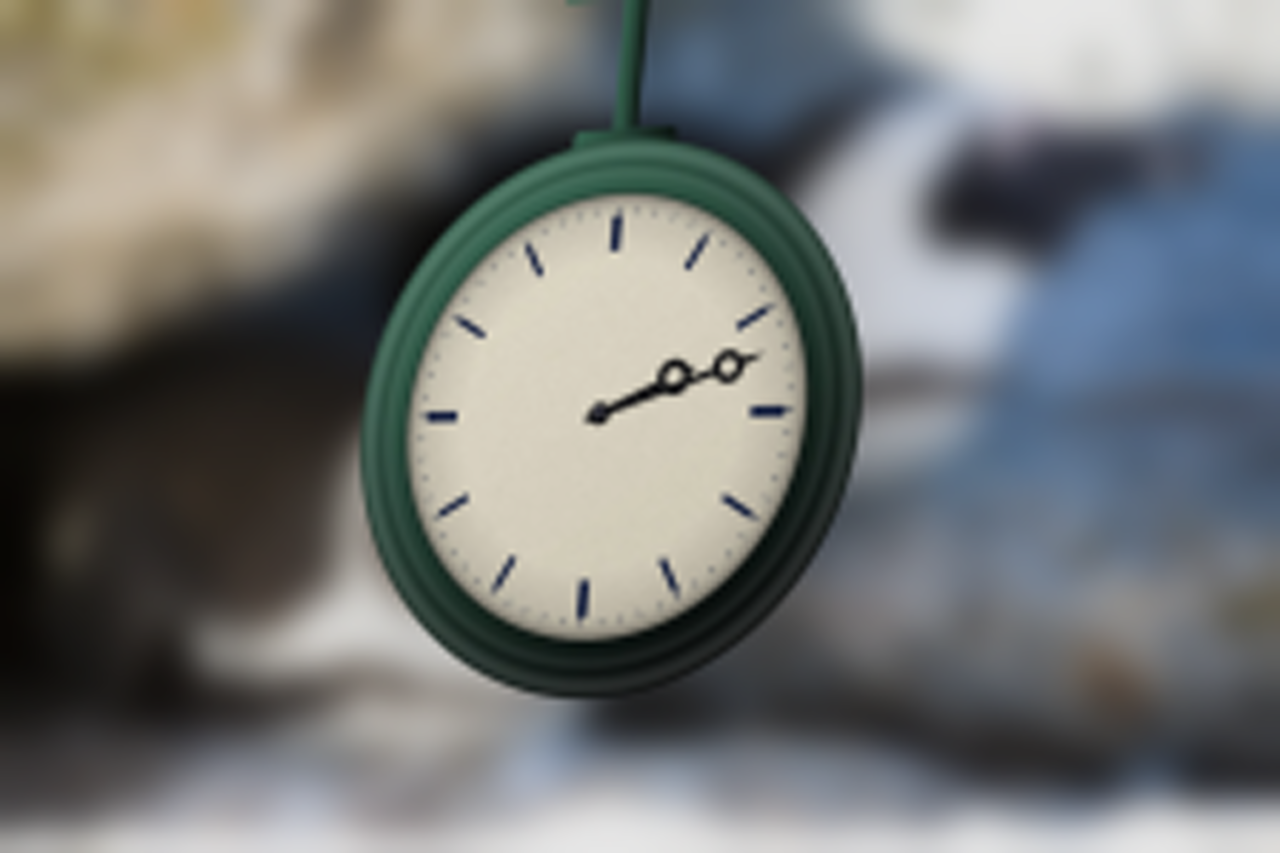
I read 2.12
